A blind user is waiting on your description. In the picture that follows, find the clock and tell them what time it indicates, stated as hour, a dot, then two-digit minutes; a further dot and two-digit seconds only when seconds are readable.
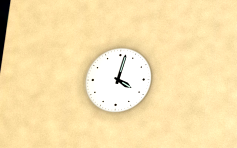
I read 4.02
